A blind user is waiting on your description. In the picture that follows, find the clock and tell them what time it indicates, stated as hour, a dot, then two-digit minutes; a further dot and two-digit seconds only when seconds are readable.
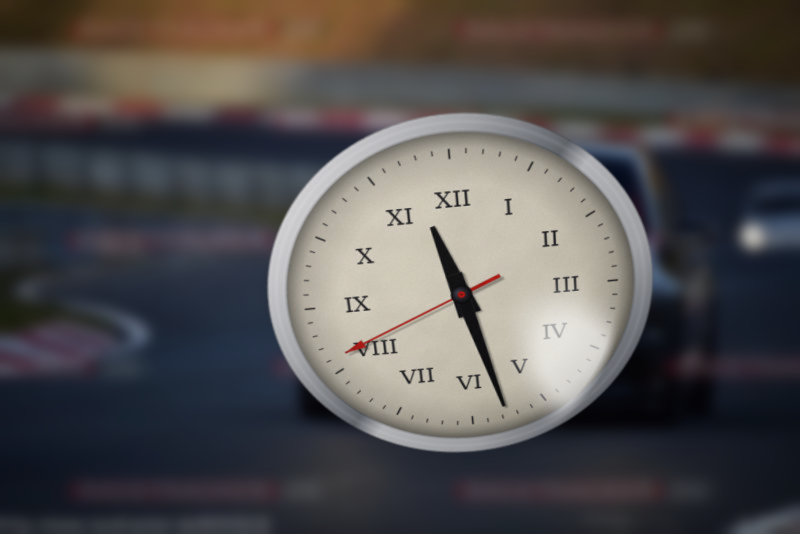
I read 11.27.41
